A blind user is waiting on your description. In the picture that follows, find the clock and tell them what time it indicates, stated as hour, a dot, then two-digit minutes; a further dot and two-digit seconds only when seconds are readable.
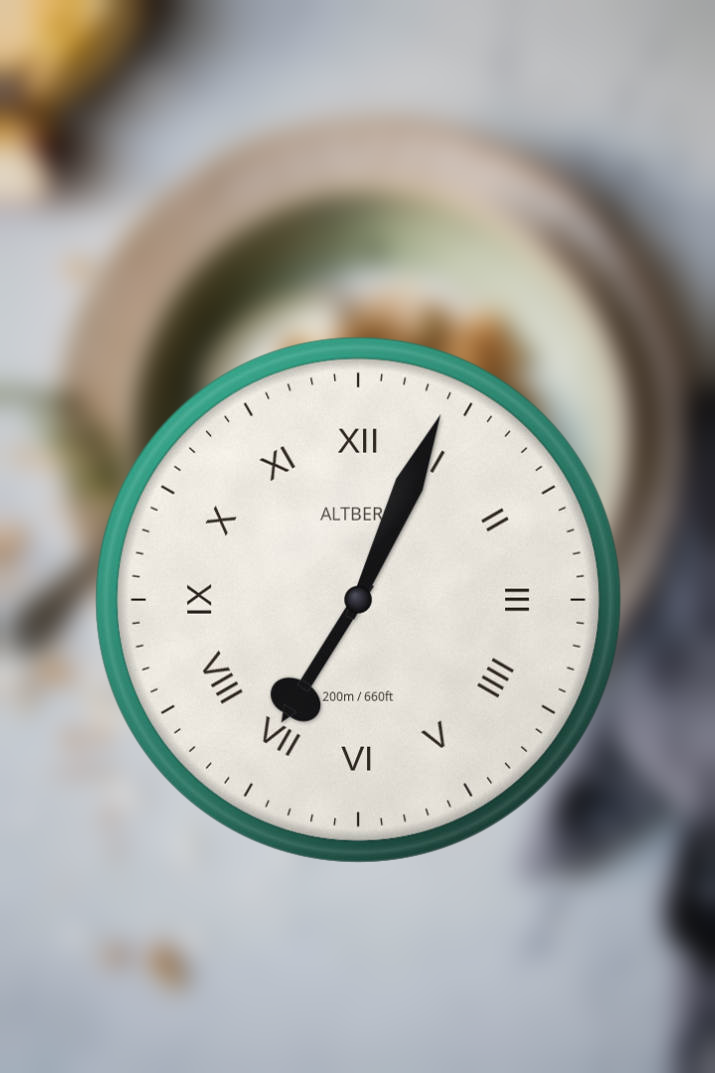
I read 7.04
